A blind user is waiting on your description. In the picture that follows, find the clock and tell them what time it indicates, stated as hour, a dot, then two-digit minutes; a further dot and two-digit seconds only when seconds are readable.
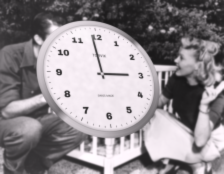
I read 2.59
